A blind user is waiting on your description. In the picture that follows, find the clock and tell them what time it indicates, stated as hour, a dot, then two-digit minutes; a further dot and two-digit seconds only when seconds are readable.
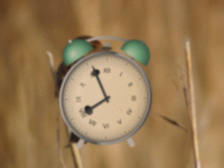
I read 7.56
